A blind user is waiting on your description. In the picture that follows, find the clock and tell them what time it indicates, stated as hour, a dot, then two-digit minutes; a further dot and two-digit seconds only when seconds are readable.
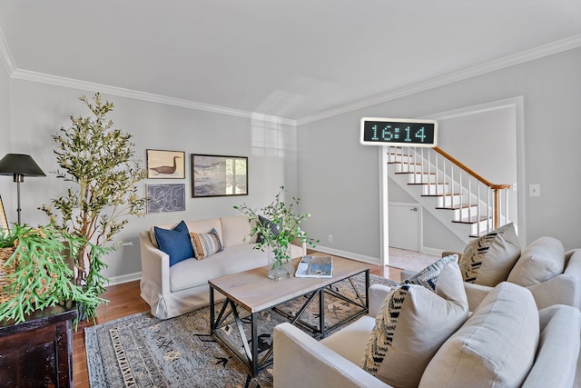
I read 16.14
